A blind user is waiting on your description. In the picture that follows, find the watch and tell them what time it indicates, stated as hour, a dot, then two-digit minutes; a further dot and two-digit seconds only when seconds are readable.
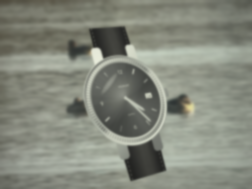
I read 4.24
